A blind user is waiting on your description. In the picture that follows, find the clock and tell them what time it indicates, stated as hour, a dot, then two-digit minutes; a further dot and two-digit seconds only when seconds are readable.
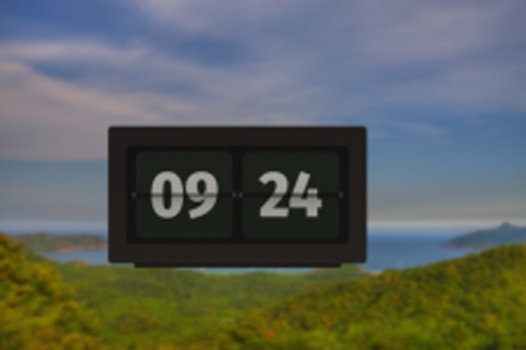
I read 9.24
